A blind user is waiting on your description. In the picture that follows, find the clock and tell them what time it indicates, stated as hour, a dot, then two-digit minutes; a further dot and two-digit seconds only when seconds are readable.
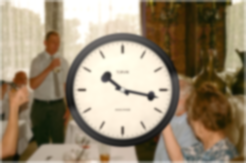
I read 10.17
